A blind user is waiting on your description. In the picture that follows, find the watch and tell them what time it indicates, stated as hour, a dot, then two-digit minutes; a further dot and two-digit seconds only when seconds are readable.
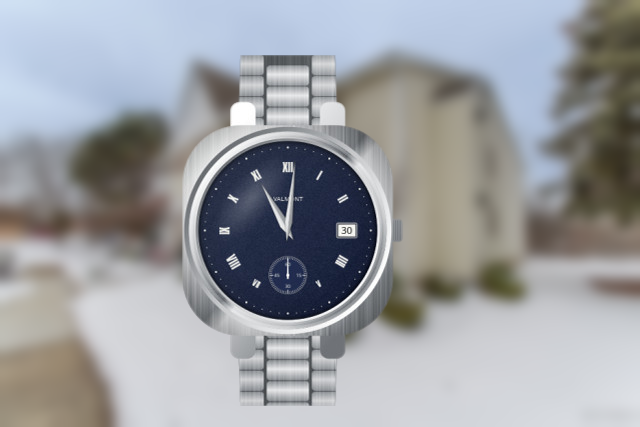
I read 11.01
